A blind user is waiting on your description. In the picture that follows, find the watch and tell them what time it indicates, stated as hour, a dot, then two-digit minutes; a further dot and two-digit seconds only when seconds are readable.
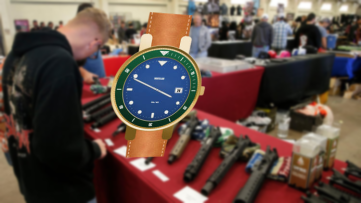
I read 3.49
